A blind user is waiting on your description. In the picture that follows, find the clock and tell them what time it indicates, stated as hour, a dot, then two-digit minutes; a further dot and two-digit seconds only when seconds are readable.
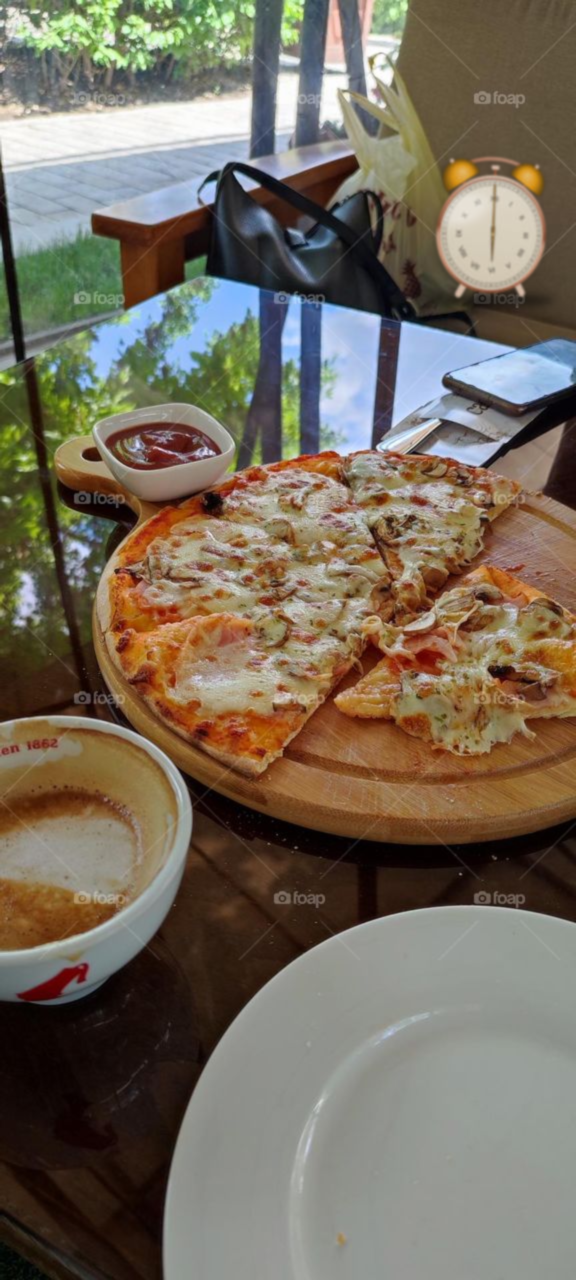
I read 6.00
